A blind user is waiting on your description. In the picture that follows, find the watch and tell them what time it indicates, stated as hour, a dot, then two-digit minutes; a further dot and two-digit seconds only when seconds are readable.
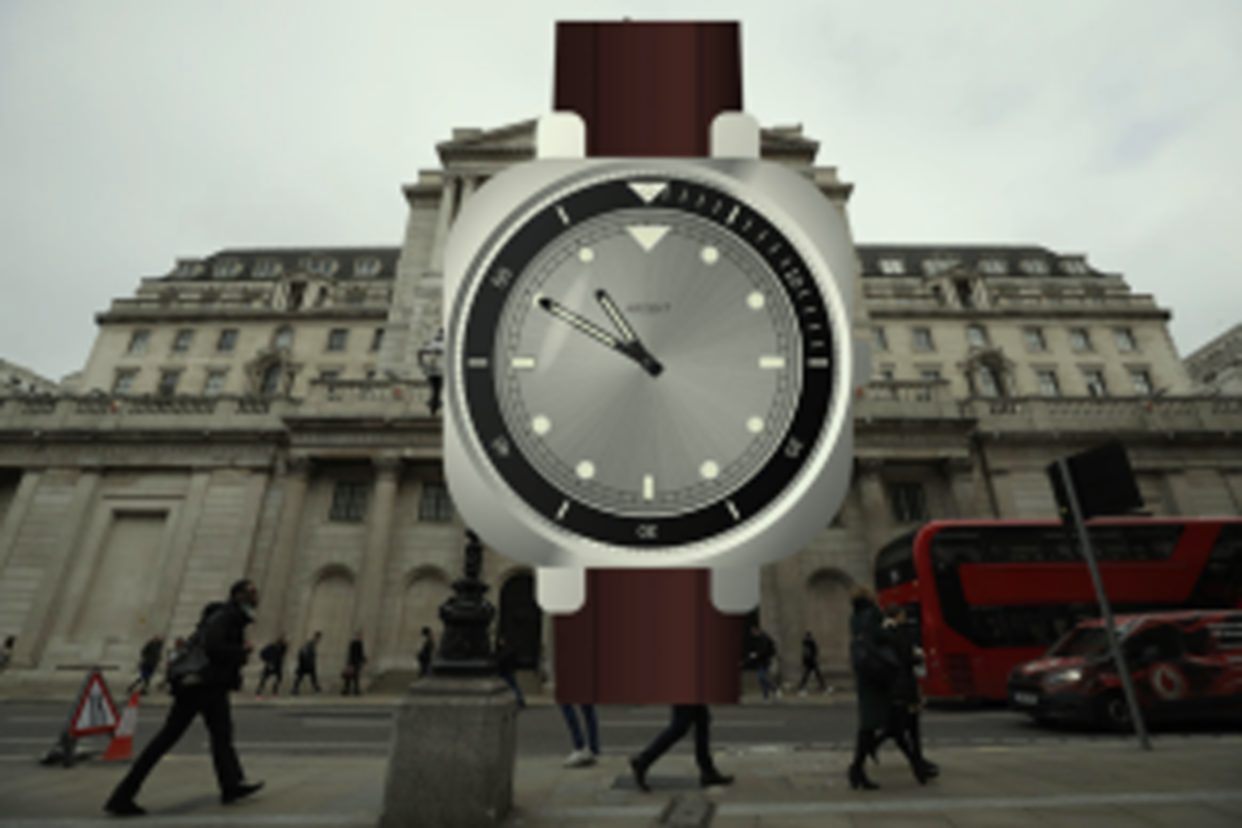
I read 10.50
